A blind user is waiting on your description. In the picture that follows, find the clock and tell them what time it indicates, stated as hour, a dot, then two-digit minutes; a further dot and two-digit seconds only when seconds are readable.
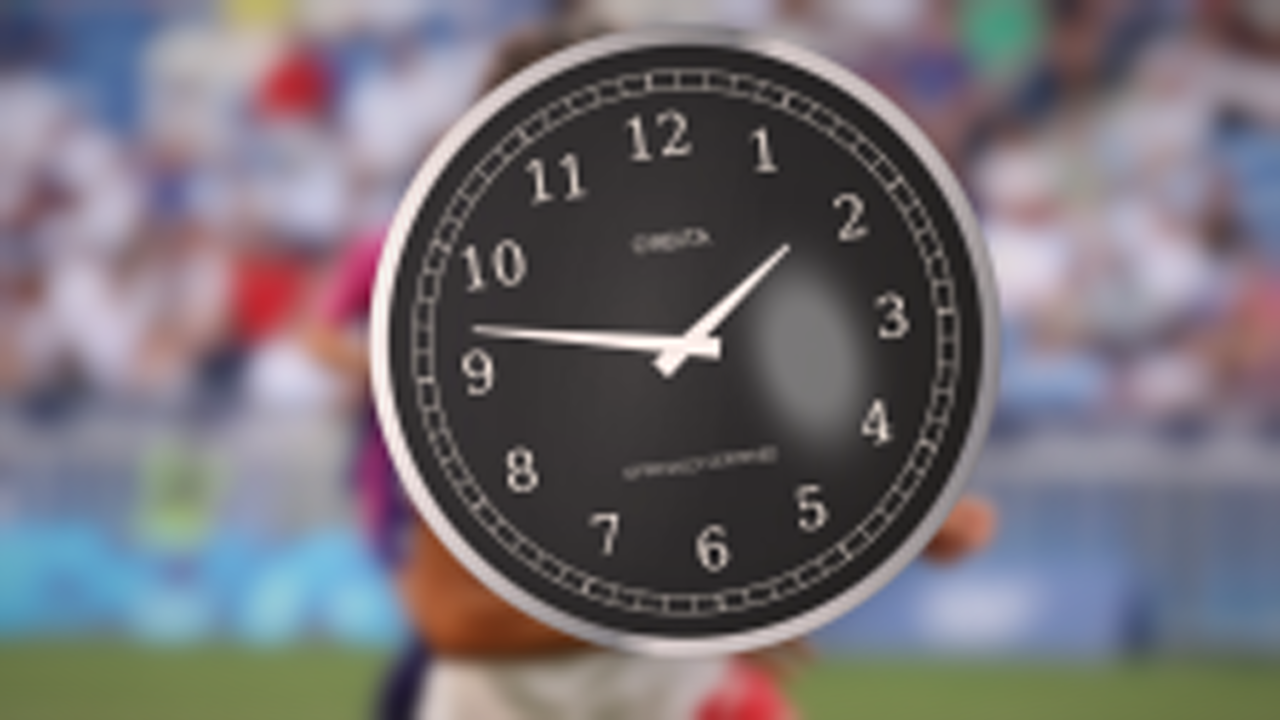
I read 1.47
